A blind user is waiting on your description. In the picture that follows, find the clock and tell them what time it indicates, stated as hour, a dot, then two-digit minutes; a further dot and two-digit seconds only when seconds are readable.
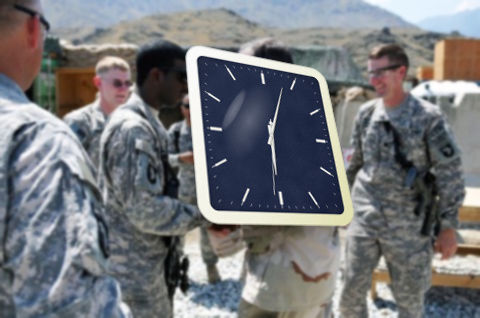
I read 6.03.31
